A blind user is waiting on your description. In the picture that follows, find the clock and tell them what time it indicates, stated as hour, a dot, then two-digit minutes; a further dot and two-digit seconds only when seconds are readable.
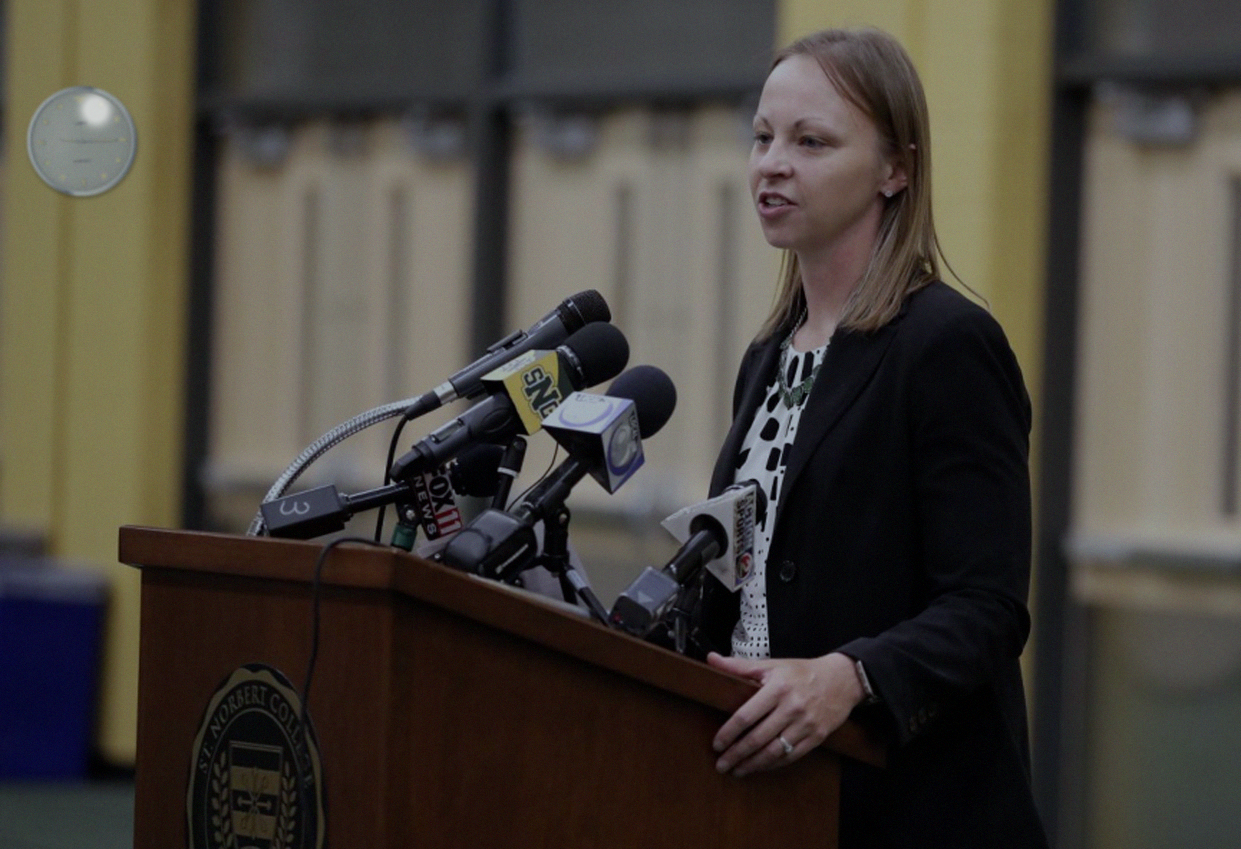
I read 9.15
